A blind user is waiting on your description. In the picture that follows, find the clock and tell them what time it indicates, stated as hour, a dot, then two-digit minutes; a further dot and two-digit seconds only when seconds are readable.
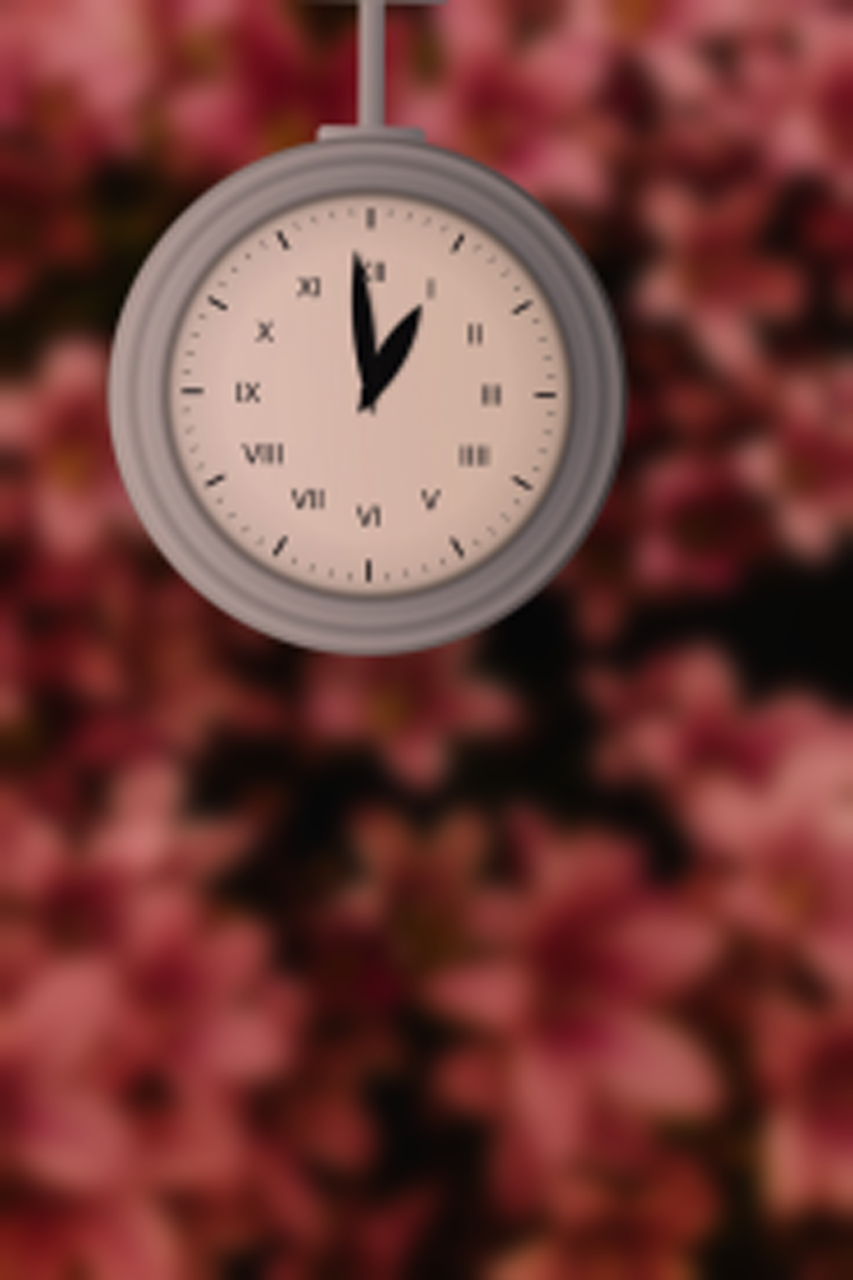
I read 12.59
